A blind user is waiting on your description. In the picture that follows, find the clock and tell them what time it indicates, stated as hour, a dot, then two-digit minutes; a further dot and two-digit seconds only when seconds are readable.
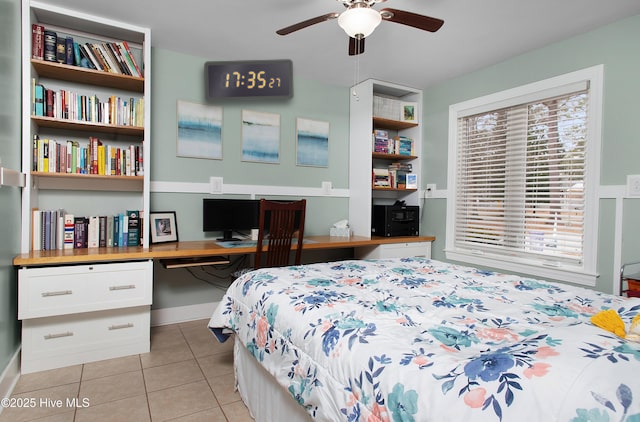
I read 17.35.27
